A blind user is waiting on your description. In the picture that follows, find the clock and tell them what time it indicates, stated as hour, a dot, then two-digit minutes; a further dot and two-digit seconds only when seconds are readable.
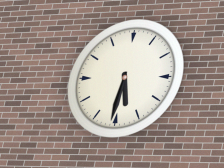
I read 5.31
